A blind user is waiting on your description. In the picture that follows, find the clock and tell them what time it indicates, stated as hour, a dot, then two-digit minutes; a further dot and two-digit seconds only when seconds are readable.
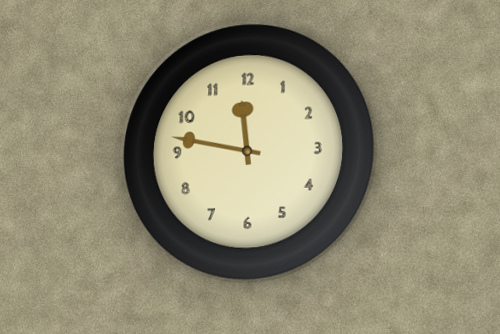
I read 11.47
